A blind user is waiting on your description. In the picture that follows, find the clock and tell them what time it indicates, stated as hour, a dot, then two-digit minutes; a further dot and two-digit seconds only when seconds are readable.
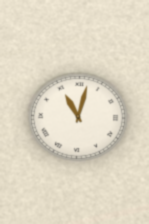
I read 11.02
